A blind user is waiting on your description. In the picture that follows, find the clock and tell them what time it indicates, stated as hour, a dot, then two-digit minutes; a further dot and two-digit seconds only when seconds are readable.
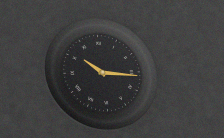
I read 10.16
